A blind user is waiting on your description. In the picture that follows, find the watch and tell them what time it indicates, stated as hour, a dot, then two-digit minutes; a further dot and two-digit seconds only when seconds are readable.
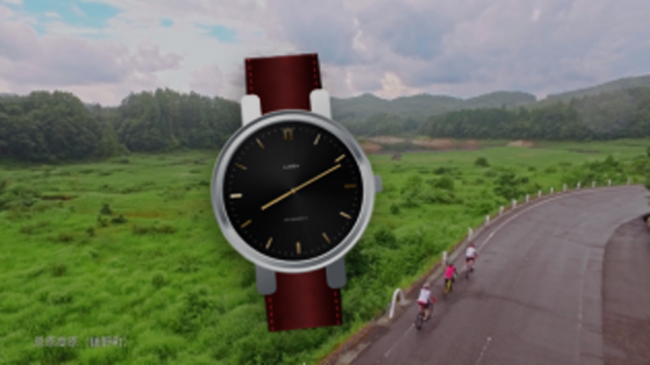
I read 8.11
